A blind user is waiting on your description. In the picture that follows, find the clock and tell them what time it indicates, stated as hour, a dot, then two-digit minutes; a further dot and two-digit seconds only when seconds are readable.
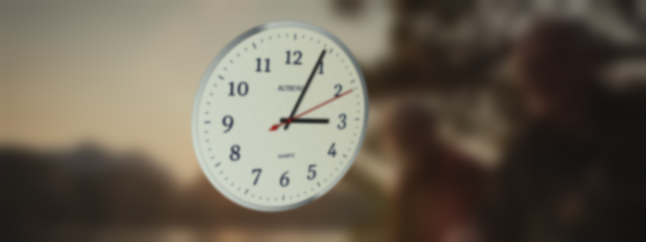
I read 3.04.11
